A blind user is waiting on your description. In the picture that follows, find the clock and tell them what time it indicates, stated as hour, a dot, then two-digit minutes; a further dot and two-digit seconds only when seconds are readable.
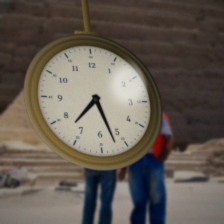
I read 7.27
